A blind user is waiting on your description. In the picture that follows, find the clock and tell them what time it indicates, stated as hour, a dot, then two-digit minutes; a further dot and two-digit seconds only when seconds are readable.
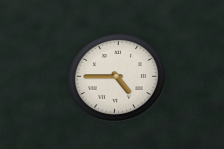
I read 4.45
